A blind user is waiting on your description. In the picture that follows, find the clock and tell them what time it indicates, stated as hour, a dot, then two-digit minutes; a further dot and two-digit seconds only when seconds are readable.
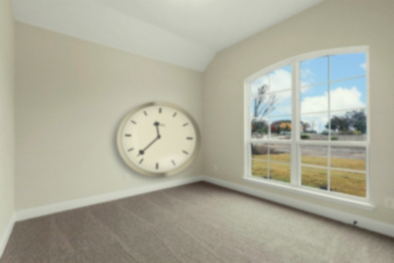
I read 11.37
